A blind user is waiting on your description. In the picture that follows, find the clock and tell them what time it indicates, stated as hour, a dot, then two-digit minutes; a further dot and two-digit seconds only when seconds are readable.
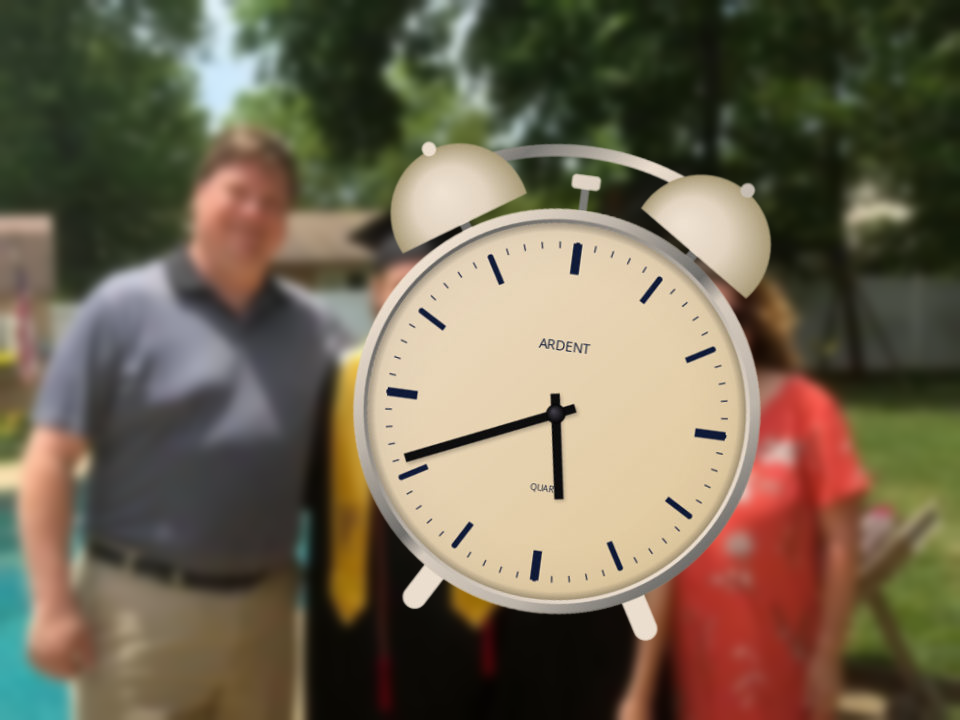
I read 5.41
